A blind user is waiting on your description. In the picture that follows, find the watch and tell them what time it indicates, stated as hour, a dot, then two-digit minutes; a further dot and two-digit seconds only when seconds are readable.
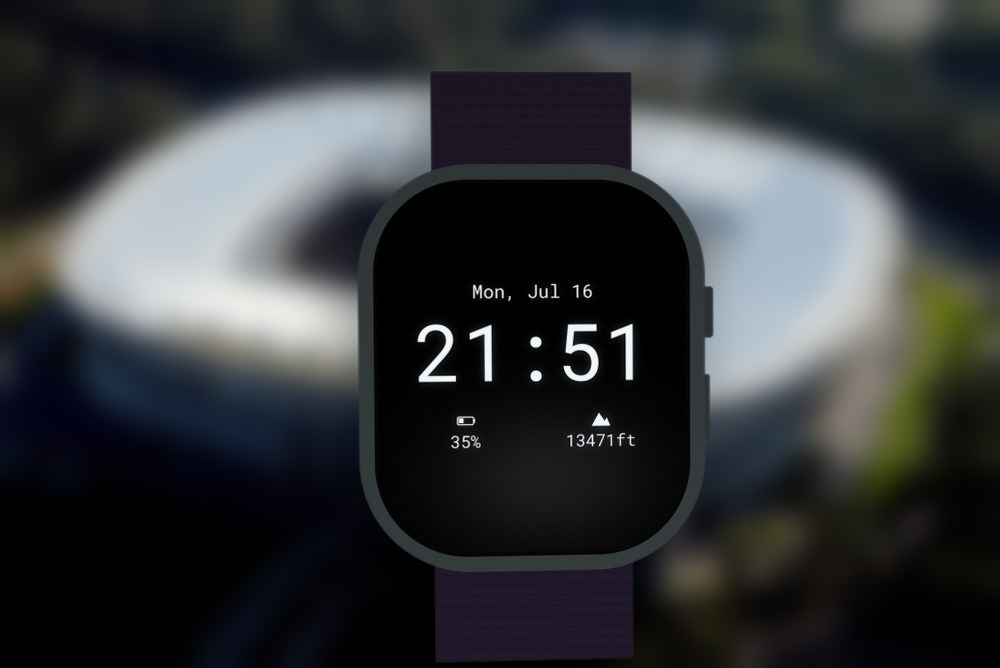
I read 21.51
